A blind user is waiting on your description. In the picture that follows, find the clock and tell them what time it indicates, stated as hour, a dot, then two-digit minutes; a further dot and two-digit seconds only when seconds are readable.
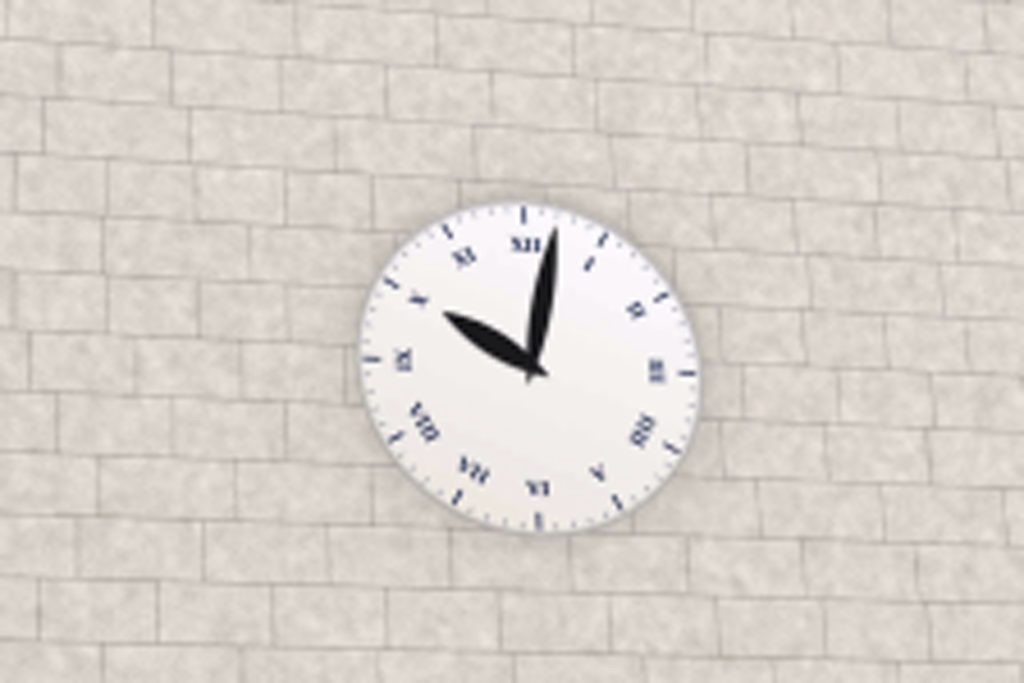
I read 10.02
